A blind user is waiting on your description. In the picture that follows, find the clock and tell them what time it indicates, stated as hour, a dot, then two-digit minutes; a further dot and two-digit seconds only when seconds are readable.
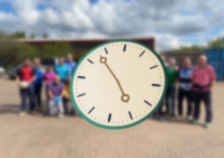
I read 4.53
